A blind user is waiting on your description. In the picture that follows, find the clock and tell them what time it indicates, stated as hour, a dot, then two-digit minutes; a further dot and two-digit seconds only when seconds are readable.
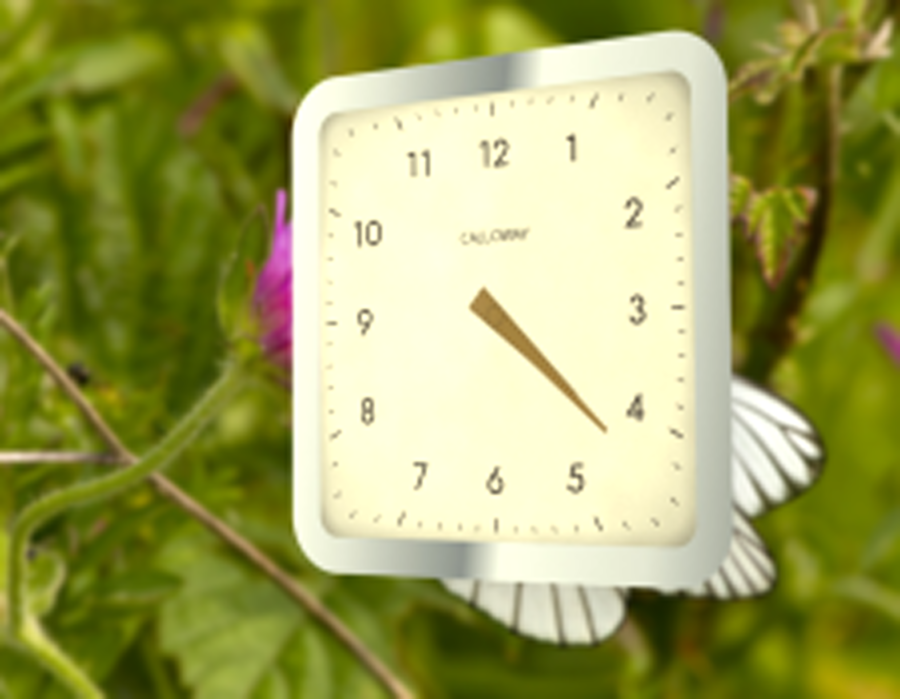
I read 4.22
